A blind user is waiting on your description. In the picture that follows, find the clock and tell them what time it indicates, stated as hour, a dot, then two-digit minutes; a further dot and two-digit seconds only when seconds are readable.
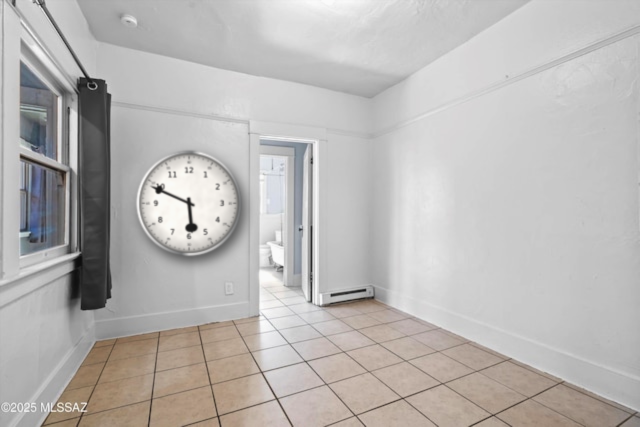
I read 5.49
